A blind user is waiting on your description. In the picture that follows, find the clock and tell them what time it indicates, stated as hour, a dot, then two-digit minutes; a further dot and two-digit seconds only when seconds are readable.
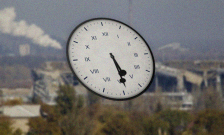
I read 5.29
